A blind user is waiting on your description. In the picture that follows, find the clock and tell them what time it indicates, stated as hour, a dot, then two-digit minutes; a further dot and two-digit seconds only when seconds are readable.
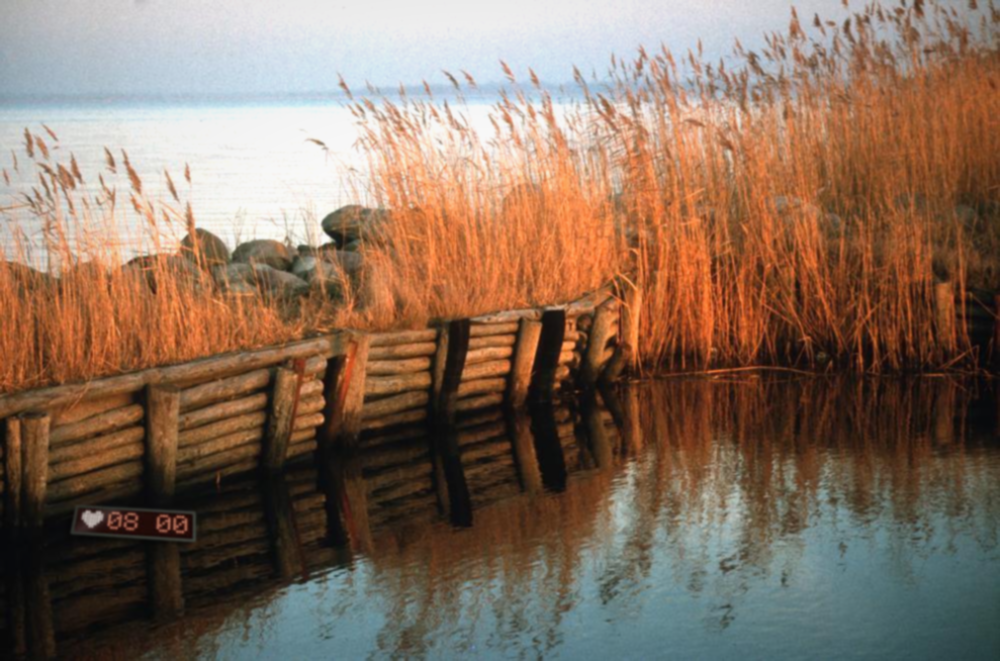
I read 8.00
